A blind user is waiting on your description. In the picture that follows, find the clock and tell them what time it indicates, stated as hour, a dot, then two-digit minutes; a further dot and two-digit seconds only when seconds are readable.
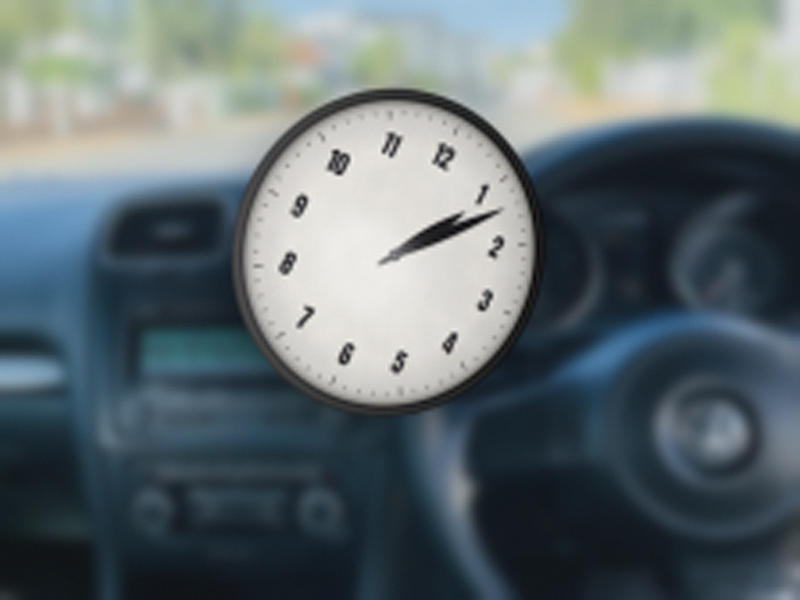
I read 1.07
